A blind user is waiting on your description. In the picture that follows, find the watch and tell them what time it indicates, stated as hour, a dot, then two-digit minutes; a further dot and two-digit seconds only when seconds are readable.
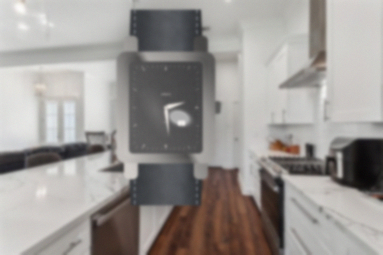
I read 2.29
